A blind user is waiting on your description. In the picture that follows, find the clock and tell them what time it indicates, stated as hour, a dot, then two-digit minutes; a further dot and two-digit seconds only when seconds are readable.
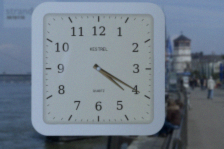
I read 4.20
